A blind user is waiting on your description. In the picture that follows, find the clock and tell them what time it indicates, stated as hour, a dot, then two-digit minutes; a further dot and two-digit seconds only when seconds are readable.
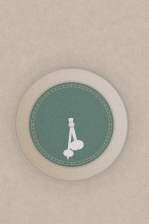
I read 5.31
